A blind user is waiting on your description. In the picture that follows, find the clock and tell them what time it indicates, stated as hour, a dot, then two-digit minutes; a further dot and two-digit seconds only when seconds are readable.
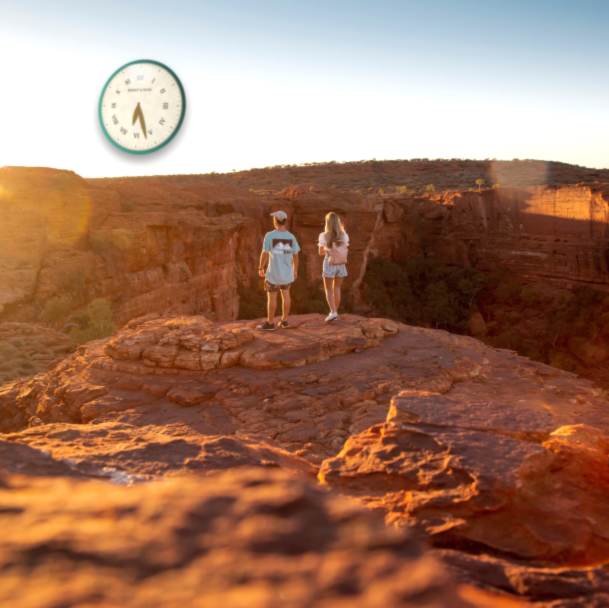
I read 6.27
